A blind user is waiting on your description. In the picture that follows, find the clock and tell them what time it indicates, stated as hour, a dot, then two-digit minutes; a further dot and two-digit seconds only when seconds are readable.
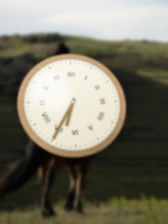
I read 6.35
